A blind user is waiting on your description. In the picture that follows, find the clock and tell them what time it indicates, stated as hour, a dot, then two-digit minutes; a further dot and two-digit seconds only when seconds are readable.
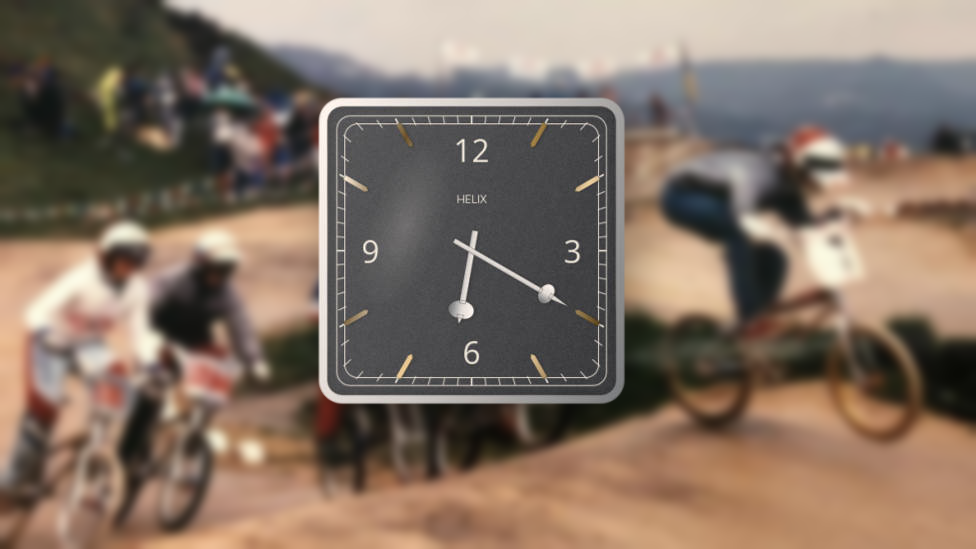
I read 6.20
